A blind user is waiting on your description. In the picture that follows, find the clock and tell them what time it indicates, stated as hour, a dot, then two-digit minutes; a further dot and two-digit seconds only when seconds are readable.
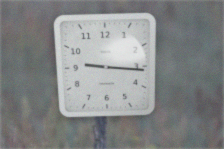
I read 9.16
